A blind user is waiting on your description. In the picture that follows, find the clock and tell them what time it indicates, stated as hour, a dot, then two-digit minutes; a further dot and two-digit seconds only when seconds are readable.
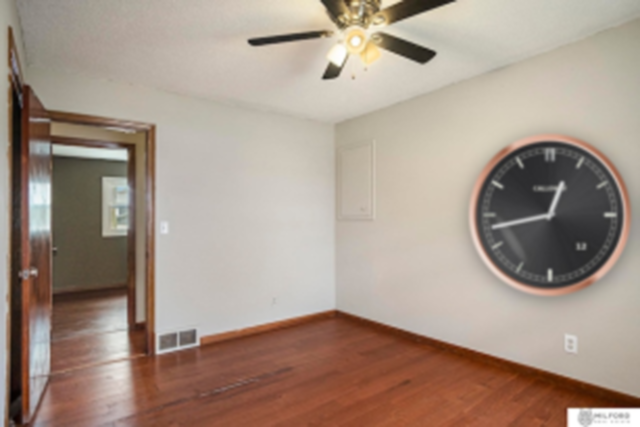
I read 12.43
